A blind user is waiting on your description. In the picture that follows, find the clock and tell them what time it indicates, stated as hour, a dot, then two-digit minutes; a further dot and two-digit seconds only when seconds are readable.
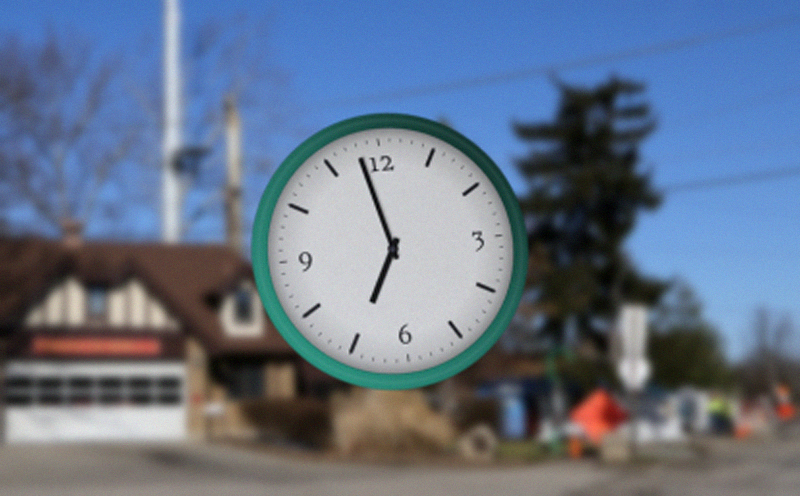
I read 6.58
